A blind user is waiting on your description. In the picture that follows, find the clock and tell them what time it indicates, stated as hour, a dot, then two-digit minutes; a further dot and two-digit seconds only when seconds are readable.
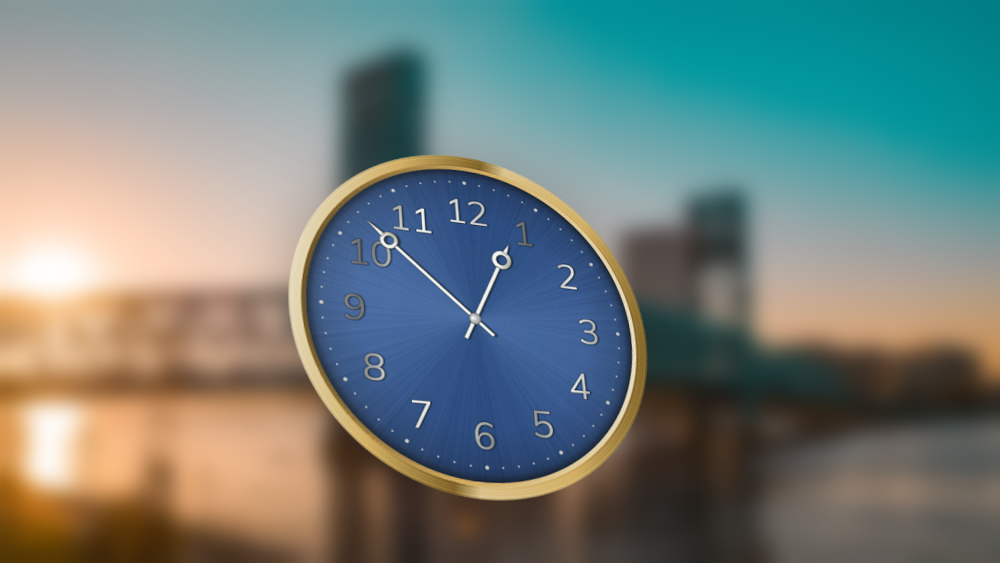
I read 12.52
